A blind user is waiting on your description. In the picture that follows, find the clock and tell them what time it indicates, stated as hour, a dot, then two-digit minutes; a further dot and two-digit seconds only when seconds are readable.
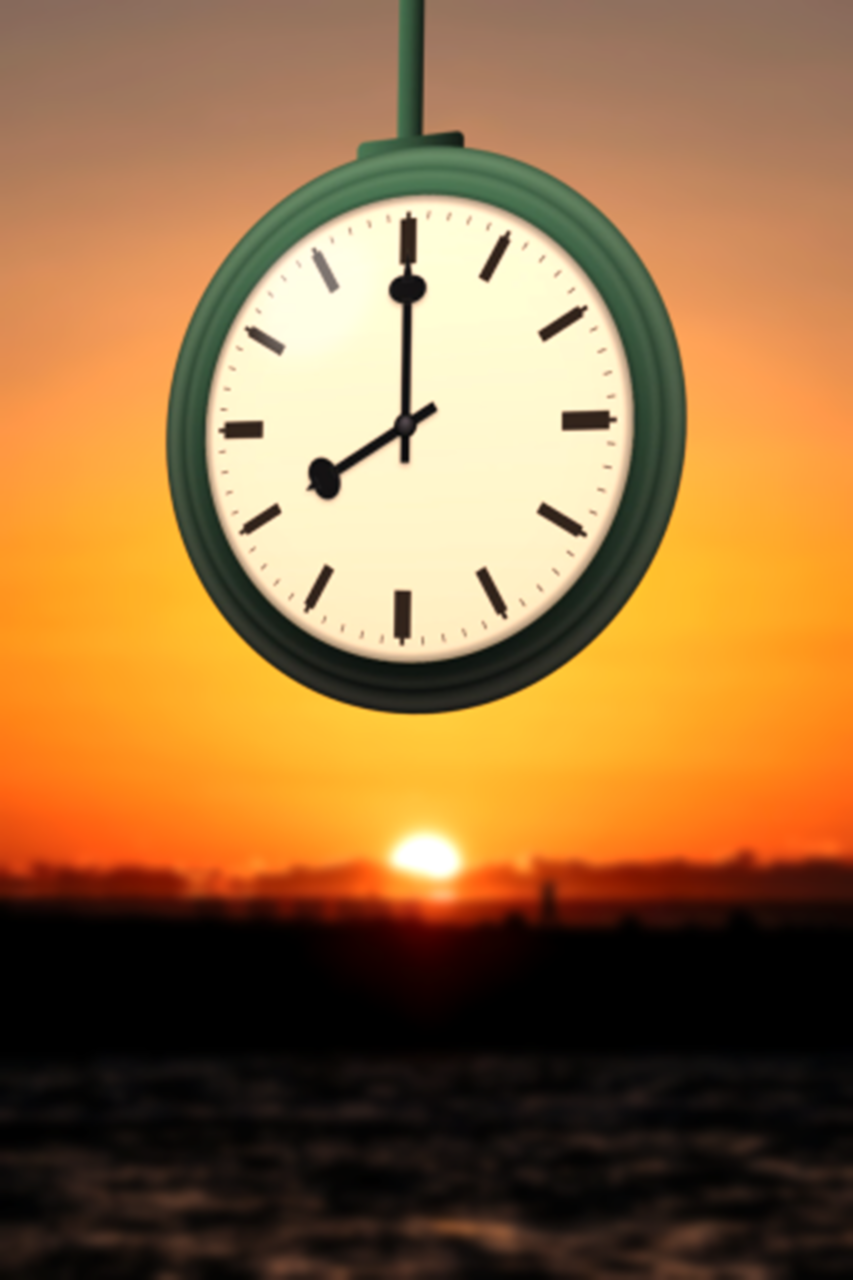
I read 8.00
